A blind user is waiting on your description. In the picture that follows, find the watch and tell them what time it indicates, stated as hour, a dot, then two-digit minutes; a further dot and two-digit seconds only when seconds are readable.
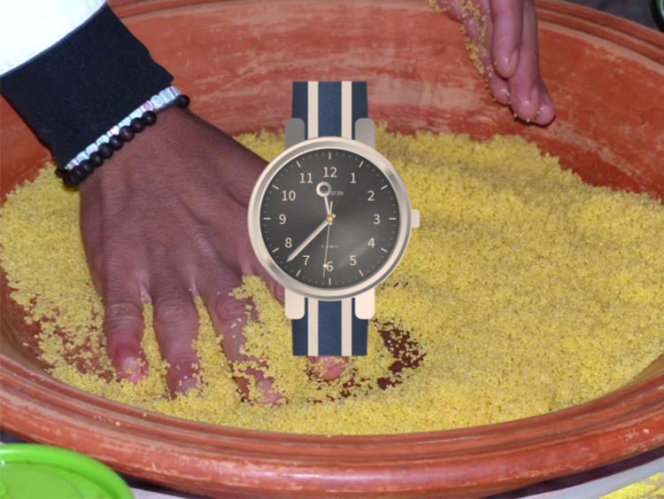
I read 11.37.31
